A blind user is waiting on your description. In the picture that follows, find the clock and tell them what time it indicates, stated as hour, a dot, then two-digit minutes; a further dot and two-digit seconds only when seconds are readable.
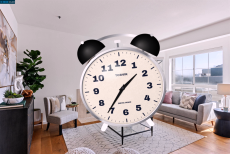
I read 1.36
